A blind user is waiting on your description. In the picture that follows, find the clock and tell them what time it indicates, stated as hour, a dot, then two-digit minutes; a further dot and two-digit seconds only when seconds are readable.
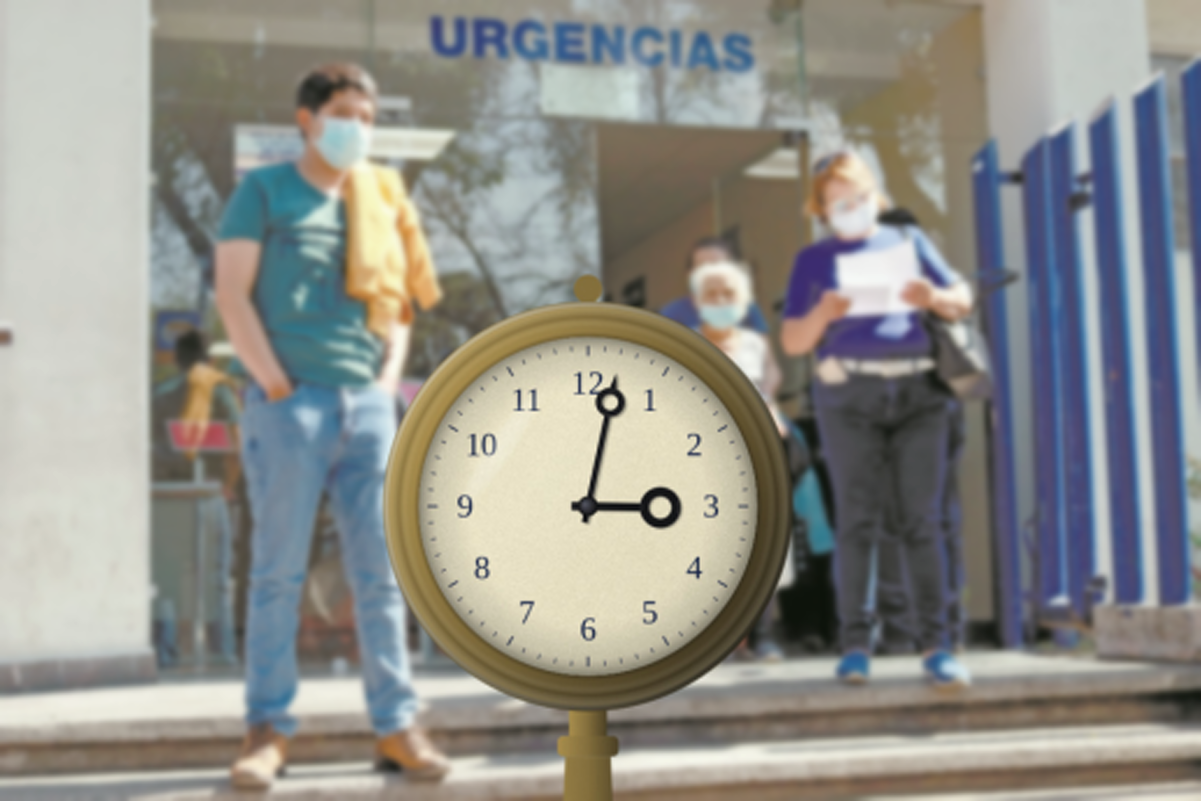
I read 3.02
